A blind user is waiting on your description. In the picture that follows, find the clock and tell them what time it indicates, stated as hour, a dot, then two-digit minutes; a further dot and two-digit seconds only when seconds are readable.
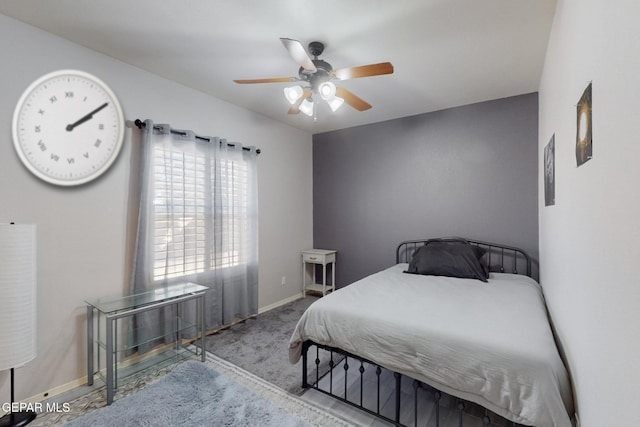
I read 2.10
